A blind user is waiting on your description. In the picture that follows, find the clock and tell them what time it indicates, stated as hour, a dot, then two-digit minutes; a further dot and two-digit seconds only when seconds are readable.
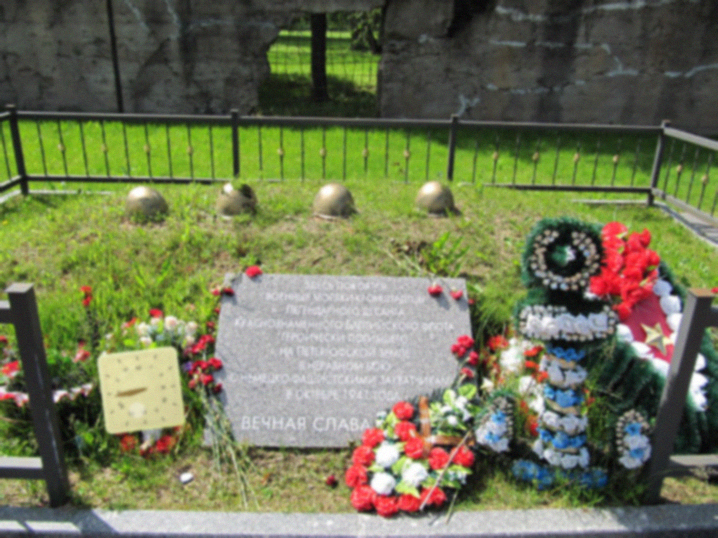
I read 8.44
